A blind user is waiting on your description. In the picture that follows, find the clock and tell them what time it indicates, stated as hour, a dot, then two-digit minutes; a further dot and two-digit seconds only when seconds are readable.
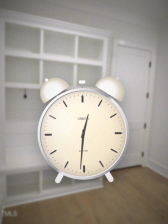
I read 12.31
